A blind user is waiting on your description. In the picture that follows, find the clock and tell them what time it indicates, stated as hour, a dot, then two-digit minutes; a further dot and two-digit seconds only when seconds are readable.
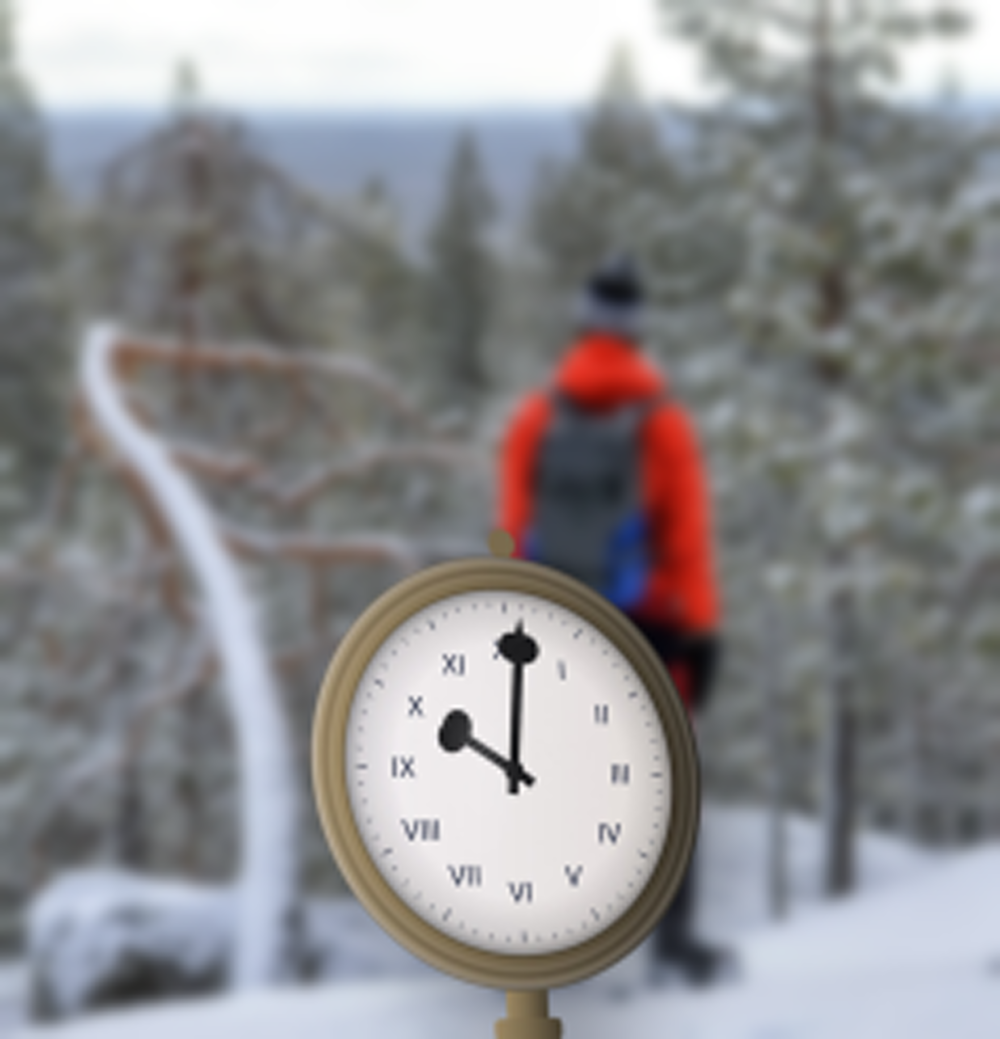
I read 10.01
